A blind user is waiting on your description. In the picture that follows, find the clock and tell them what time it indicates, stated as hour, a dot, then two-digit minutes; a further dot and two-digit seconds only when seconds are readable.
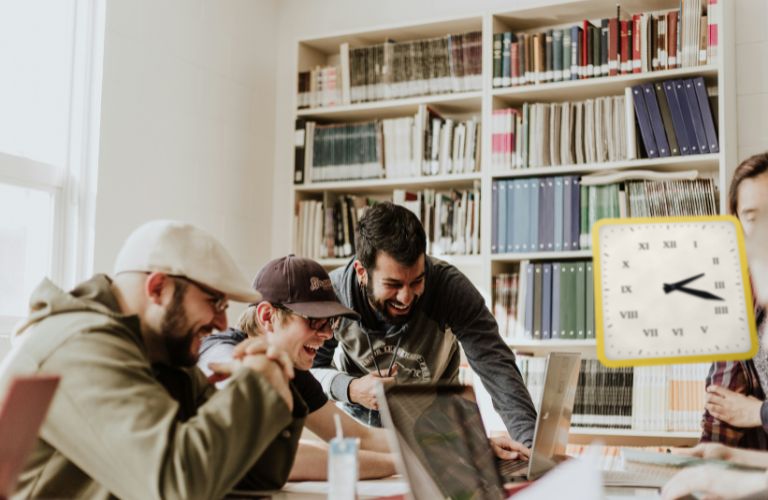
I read 2.18
